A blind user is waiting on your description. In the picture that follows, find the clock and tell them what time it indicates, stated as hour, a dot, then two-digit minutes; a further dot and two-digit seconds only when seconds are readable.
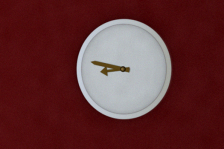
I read 8.47
